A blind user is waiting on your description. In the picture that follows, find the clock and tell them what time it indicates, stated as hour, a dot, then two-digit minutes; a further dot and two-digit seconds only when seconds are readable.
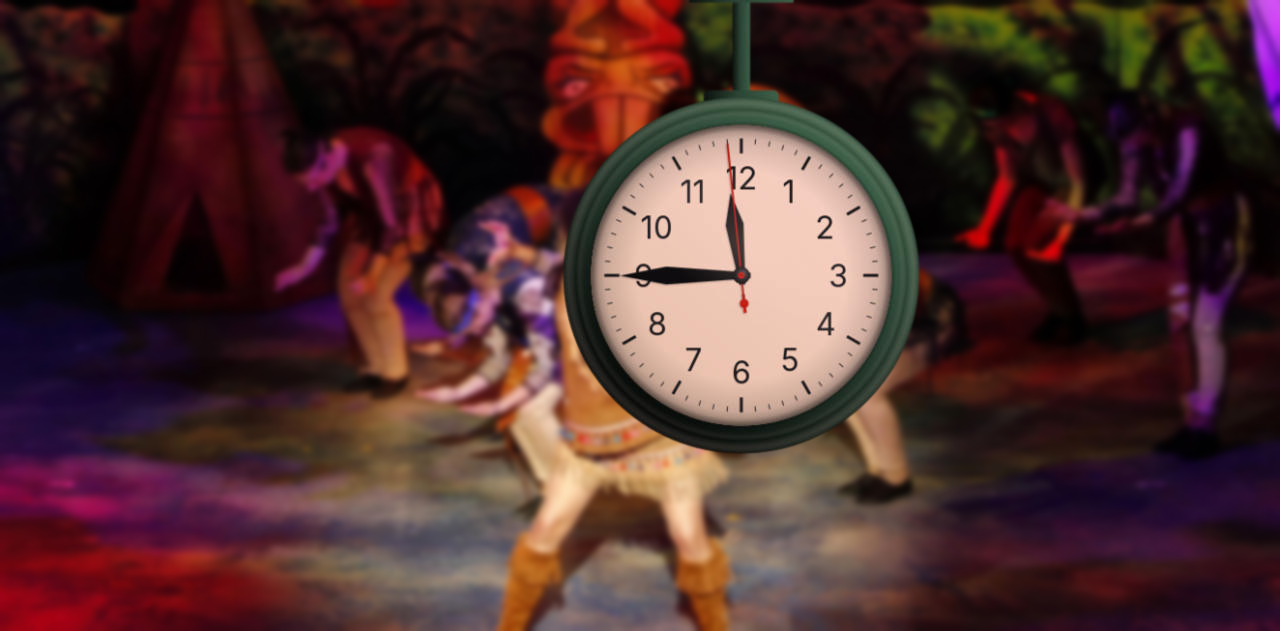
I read 11.44.59
